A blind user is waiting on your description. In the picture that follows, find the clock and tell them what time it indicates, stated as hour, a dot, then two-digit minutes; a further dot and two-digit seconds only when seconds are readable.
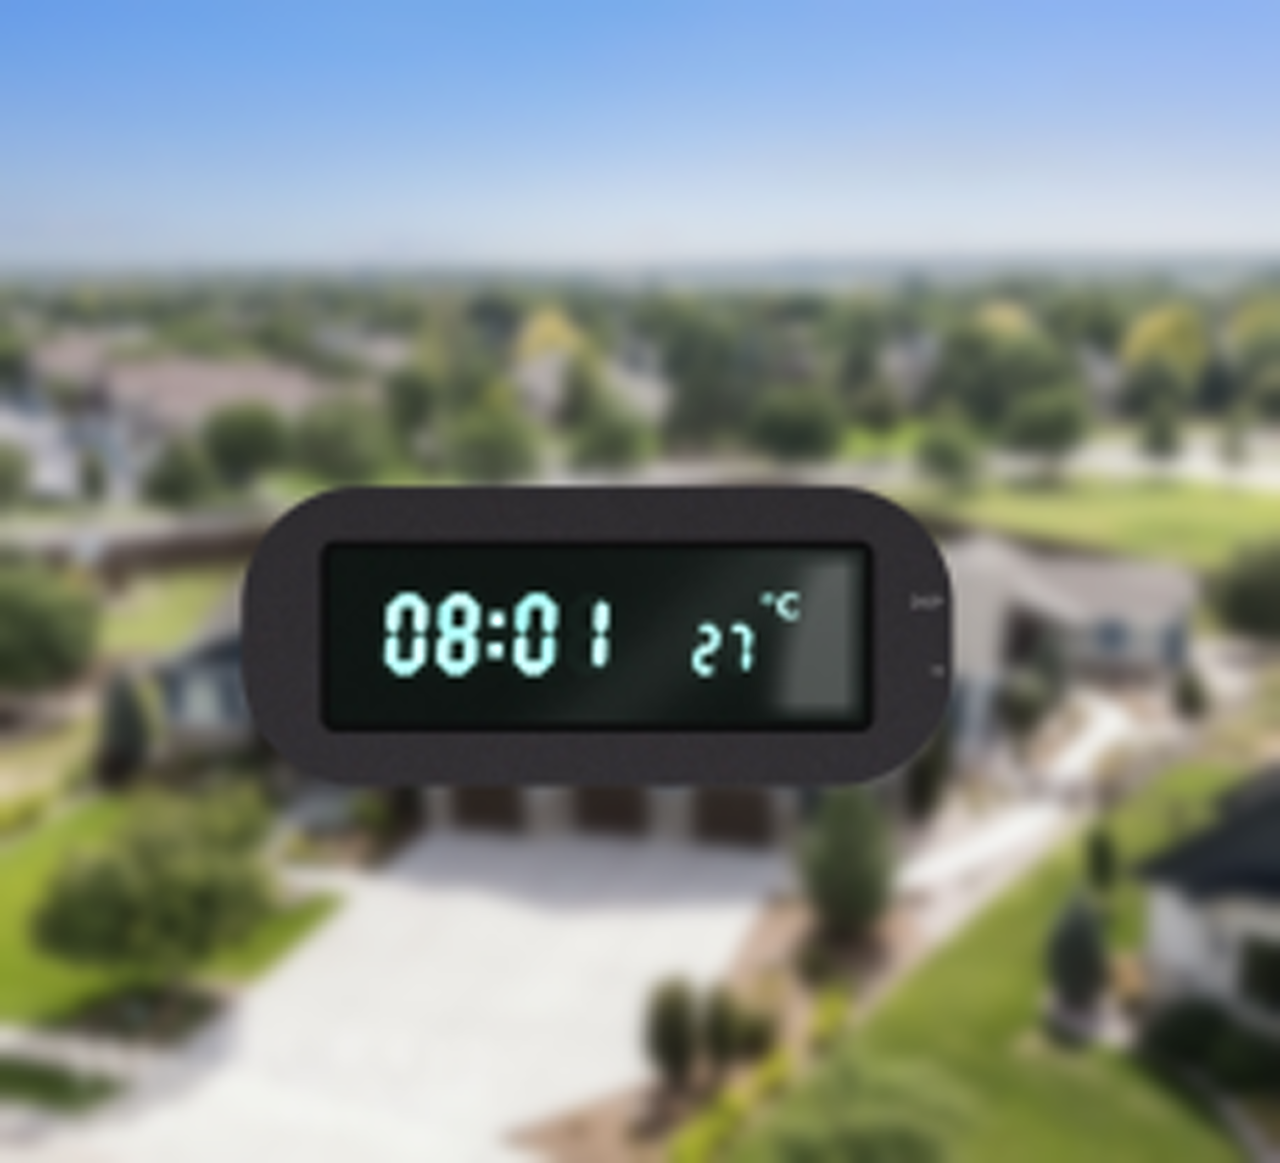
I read 8.01
